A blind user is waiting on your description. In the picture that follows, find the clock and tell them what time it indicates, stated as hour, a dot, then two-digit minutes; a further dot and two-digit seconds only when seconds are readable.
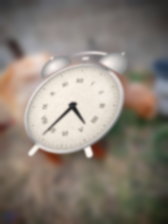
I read 4.36
